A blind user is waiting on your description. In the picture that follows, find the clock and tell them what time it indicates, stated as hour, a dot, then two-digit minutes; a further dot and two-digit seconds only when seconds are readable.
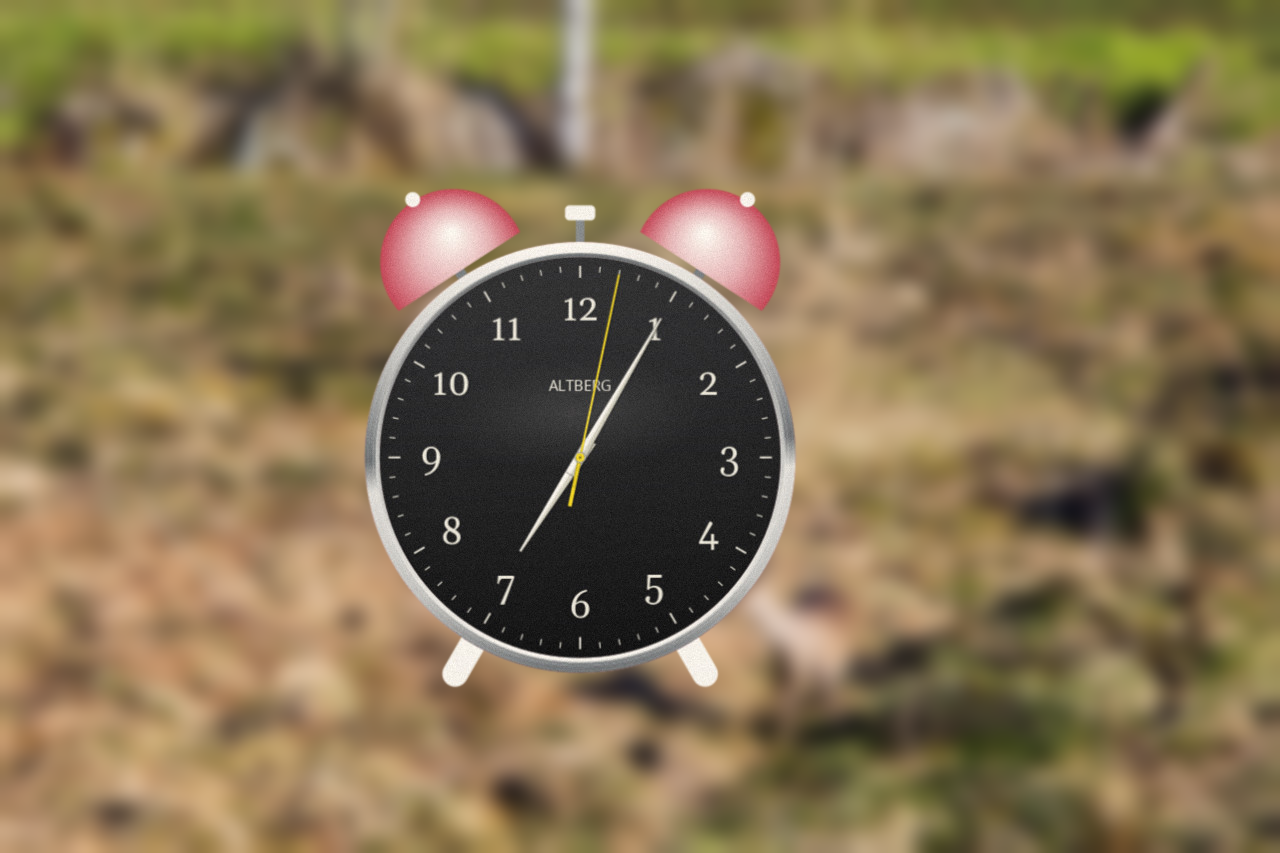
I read 7.05.02
